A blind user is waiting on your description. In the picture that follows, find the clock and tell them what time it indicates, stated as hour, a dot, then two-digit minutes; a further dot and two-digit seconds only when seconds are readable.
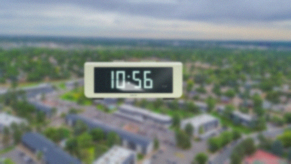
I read 10.56
